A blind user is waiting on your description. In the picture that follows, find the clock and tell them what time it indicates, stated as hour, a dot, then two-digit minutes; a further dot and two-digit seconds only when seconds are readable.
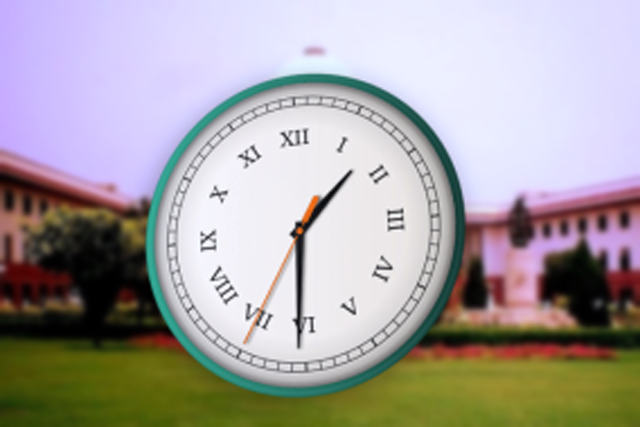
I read 1.30.35
